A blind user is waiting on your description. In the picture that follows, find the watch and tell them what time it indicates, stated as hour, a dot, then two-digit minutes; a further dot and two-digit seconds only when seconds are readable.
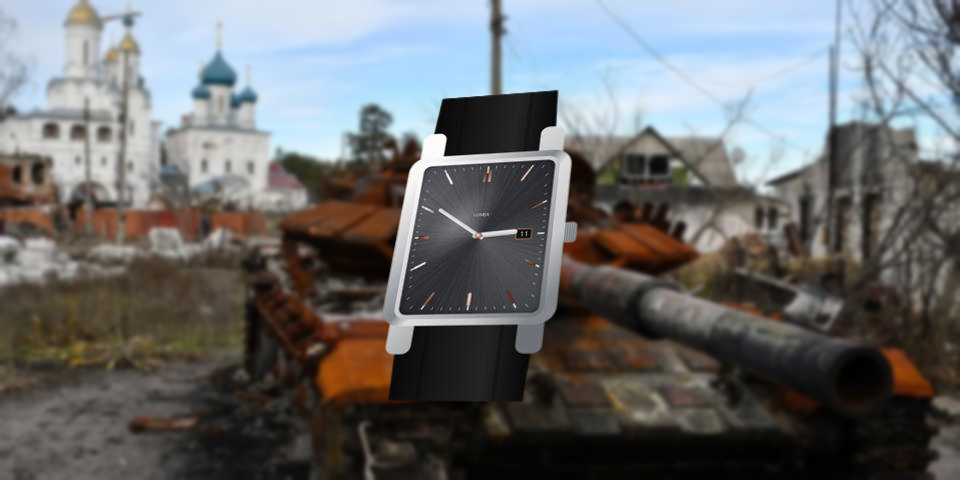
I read 2.51
